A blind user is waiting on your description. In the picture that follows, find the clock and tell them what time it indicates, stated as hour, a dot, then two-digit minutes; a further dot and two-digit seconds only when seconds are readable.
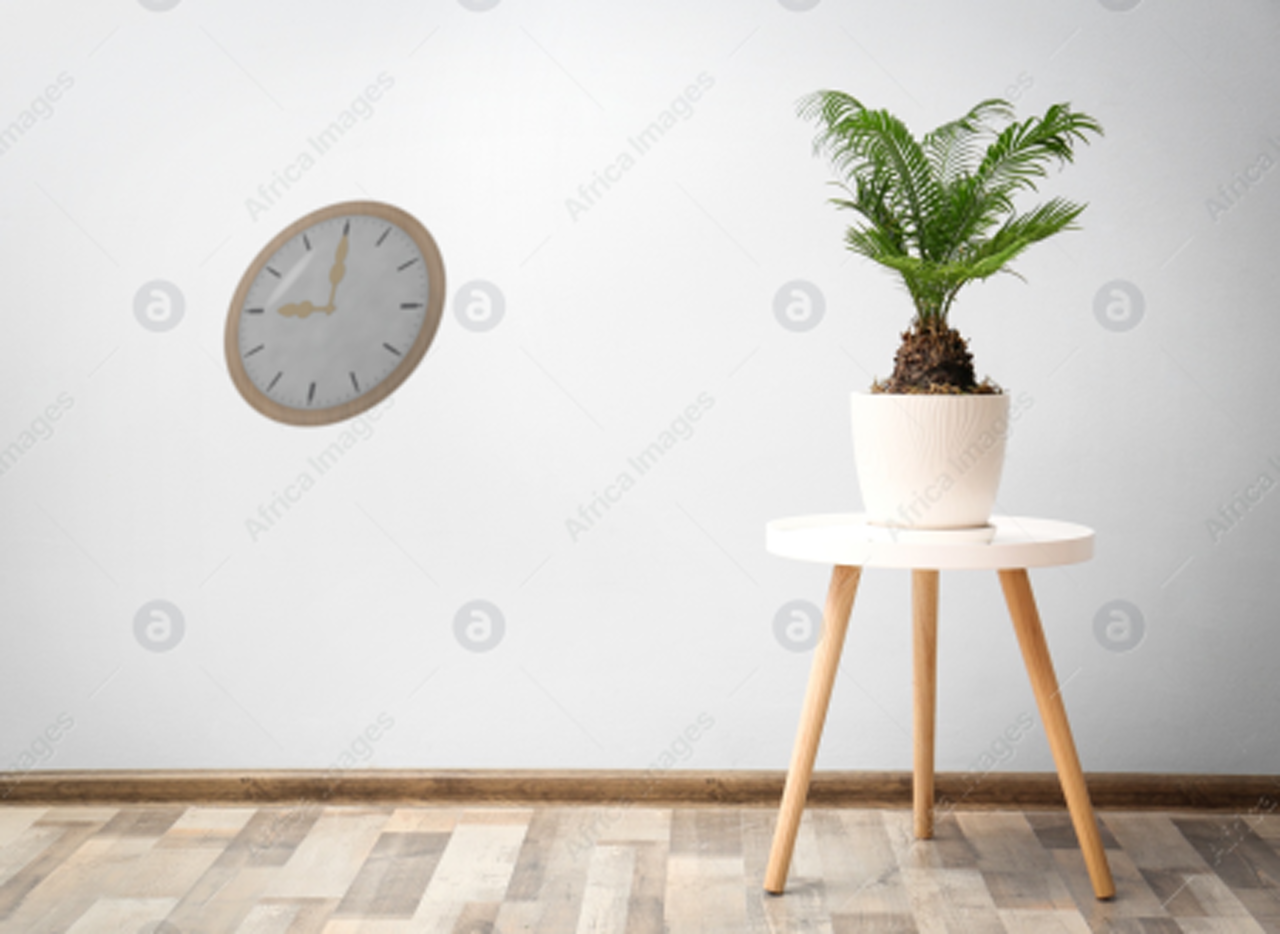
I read 9.00
